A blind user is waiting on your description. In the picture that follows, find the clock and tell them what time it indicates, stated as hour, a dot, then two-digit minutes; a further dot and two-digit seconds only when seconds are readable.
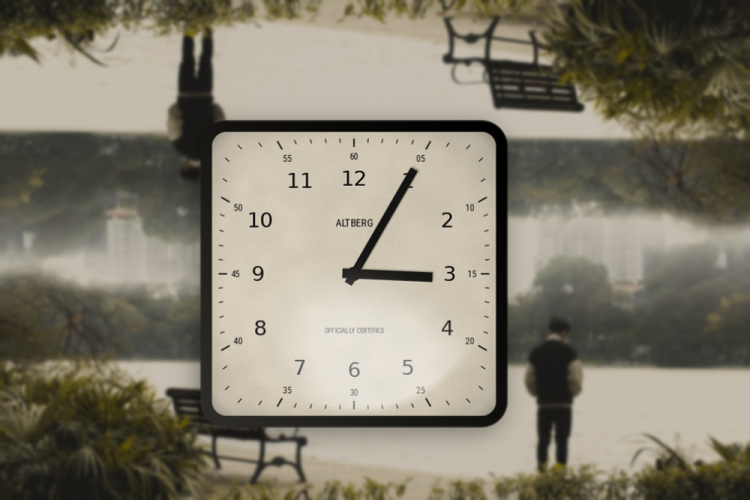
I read 3.05
